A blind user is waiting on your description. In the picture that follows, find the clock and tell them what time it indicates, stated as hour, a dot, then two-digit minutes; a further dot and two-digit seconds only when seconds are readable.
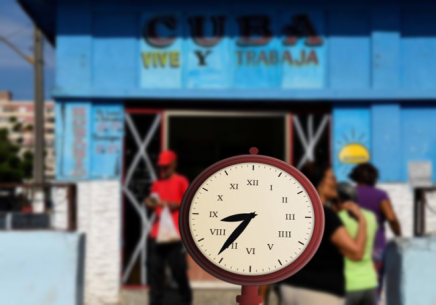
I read 8.36
